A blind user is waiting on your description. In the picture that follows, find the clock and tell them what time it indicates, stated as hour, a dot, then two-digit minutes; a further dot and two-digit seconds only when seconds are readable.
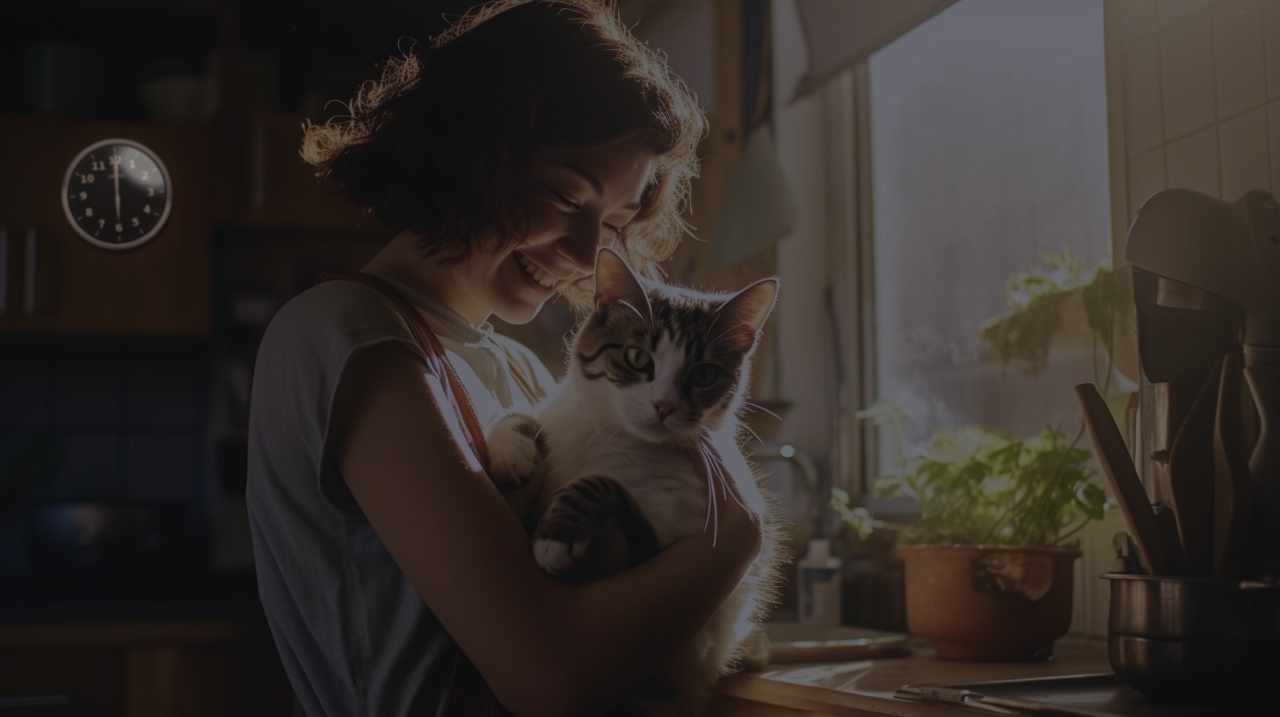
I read 6.00
